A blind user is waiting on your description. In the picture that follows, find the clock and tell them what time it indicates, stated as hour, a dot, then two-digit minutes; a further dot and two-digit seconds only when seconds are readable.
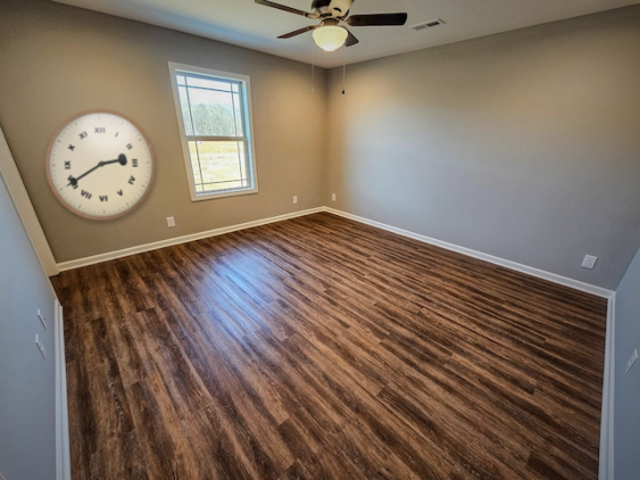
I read 2.40
